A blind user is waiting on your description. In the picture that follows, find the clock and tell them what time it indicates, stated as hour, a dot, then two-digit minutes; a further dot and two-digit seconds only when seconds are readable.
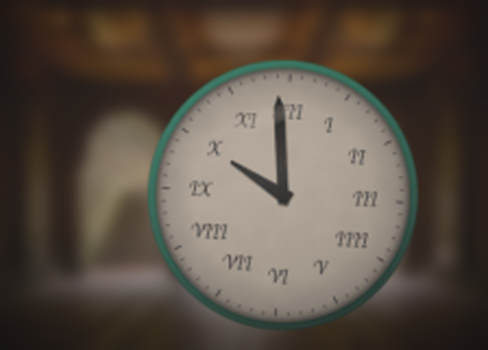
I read 9.59
